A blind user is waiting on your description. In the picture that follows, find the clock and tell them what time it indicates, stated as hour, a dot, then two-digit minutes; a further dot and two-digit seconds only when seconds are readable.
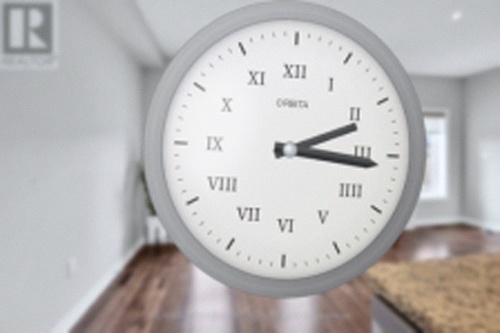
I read 2.16
